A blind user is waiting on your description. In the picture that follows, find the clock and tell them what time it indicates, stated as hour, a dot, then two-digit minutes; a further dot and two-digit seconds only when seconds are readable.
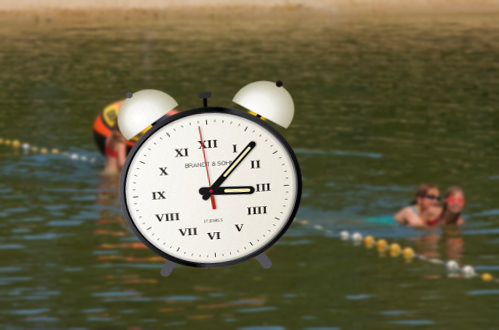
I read 3.06.59
